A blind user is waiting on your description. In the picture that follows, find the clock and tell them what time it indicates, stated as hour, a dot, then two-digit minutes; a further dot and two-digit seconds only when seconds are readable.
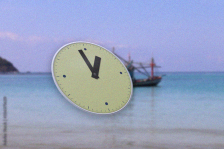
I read 12.58
